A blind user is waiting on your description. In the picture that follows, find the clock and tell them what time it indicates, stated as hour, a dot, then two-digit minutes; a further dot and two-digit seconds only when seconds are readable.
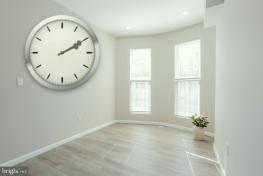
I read 2.10
